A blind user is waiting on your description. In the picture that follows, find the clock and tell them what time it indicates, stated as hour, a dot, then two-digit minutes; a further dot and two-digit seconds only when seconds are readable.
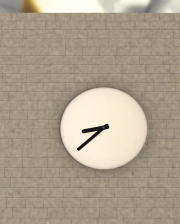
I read 8.38
